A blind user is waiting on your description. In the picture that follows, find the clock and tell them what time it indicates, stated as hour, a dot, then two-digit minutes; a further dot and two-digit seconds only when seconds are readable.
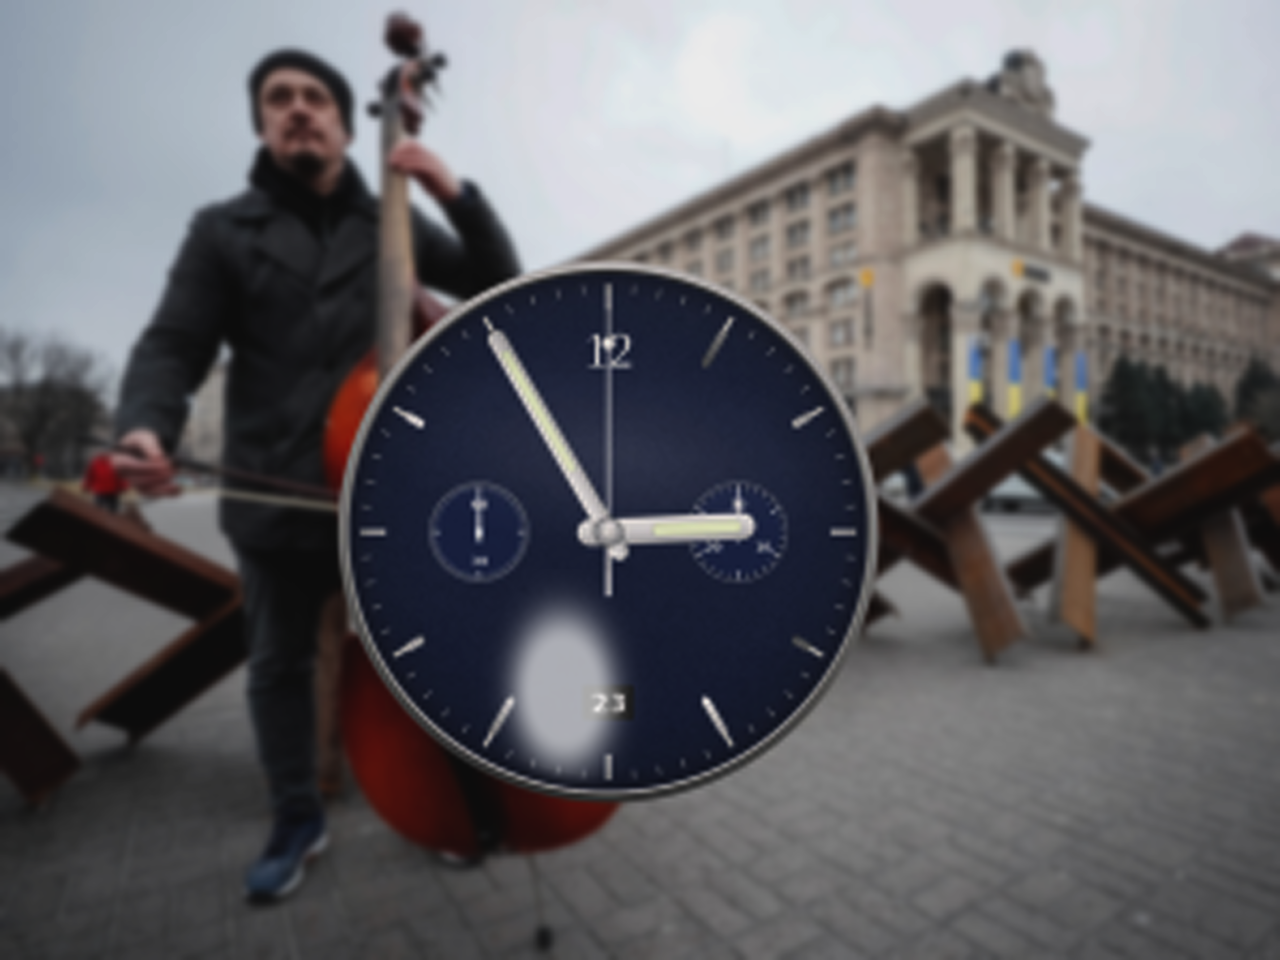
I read 2.55
